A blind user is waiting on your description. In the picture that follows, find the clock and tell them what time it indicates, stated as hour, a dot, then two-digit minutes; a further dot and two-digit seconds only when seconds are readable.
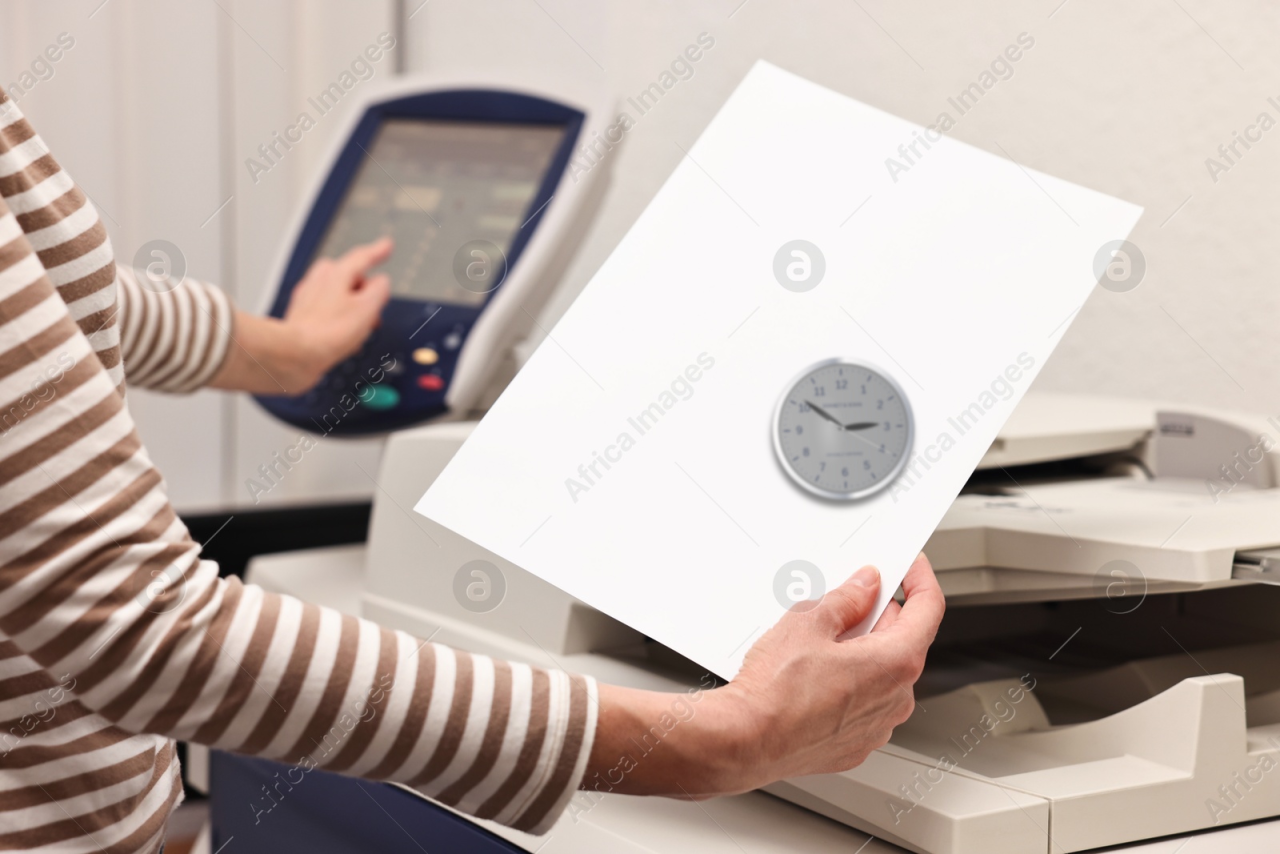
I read 2.51.20
